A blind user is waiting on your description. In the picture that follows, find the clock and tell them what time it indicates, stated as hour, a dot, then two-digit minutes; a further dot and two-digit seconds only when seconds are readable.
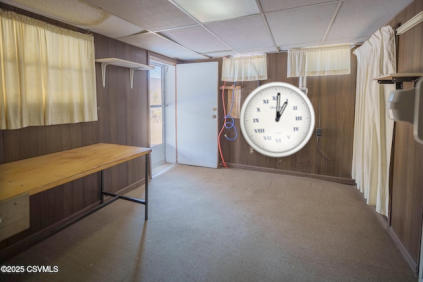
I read 1.01
